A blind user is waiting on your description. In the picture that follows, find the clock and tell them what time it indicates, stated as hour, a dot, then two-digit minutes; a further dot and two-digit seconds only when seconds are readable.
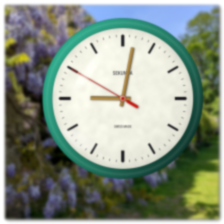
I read 9.01.50
